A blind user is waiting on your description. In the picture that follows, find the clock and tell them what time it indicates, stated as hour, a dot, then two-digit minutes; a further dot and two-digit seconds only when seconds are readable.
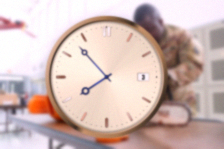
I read 7.53
